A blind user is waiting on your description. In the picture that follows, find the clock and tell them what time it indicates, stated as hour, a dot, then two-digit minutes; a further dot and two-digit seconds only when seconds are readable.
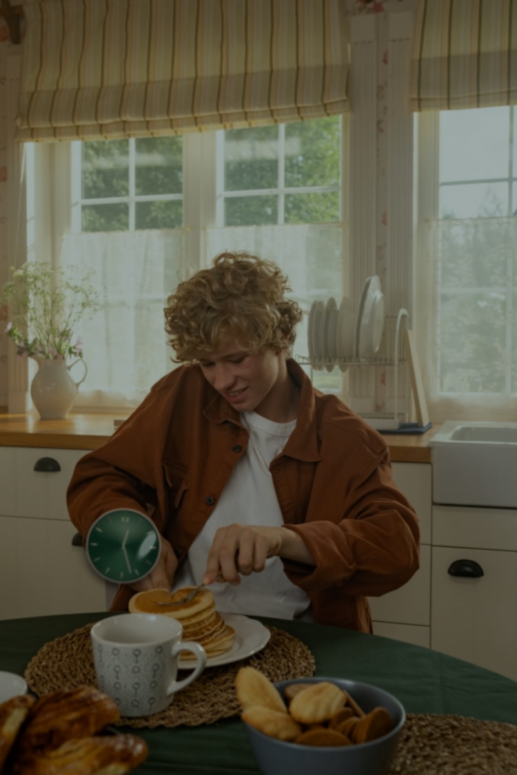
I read 12.27
